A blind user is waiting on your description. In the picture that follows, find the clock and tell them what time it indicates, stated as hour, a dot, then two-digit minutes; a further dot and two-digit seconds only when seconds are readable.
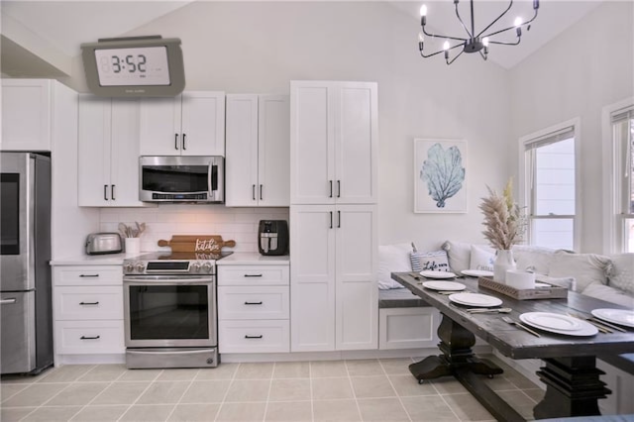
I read 3.52
